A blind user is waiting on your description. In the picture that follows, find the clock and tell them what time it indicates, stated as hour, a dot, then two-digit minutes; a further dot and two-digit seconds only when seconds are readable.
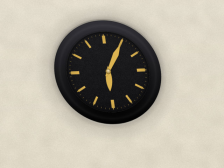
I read 6.05
